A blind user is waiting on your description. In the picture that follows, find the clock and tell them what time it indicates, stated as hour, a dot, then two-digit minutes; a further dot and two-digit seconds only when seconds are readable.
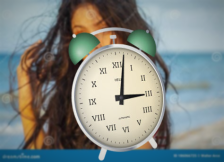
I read 3.02
